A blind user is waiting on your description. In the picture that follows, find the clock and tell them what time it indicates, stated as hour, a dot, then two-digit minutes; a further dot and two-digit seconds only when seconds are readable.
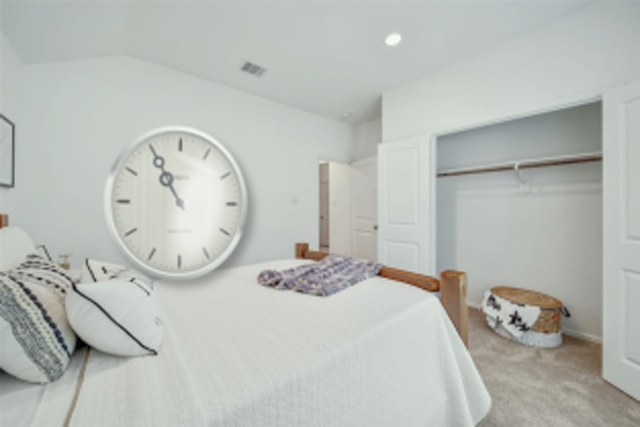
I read 10.55
